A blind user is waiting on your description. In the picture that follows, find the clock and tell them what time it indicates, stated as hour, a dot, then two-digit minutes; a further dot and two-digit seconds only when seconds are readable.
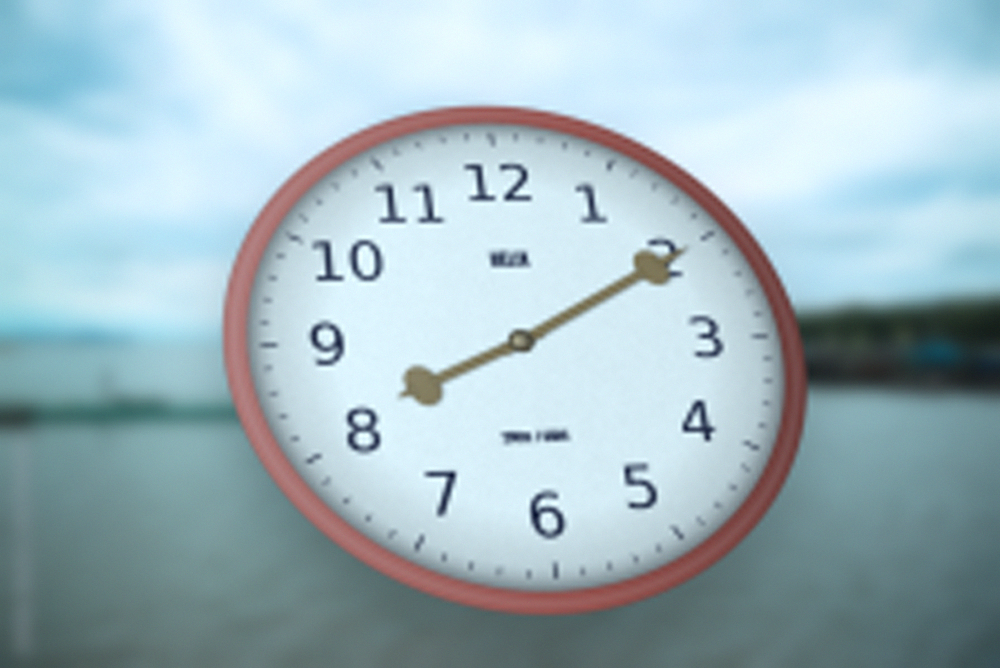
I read 8.10
